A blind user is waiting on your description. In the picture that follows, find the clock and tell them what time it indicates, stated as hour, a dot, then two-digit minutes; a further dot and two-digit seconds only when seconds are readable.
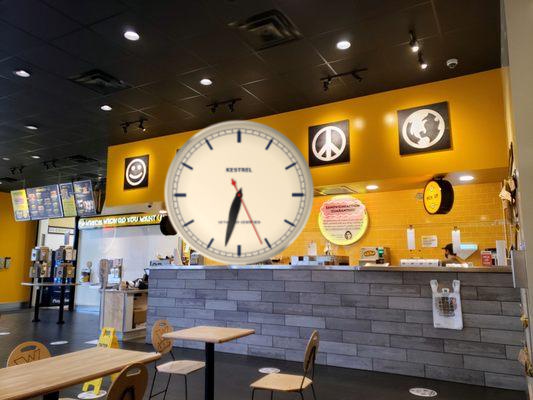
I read 6.32.26
